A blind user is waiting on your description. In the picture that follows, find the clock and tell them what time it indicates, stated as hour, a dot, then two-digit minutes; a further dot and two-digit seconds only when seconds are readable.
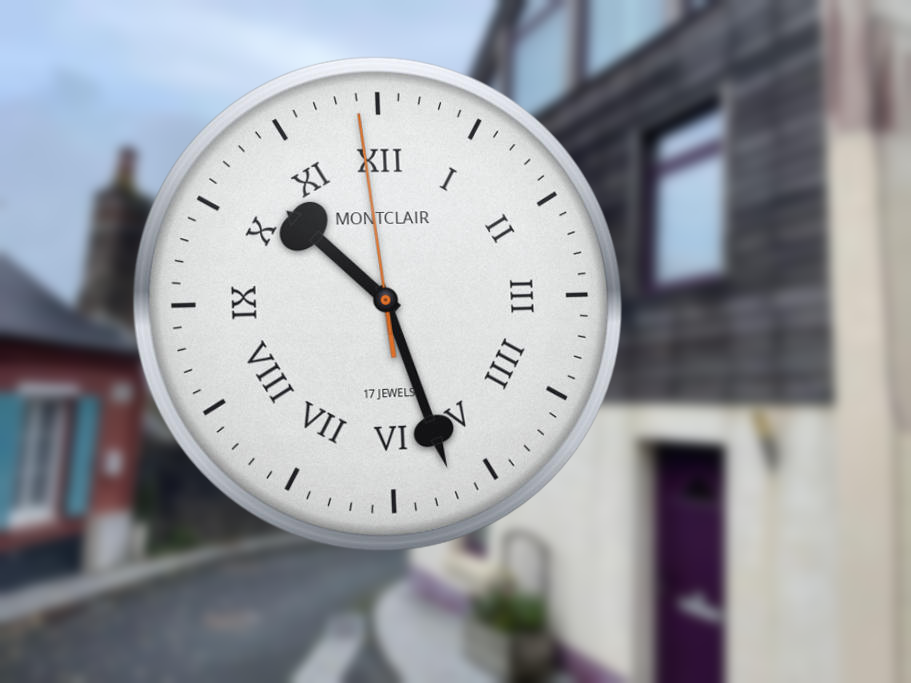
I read 10.26.59
